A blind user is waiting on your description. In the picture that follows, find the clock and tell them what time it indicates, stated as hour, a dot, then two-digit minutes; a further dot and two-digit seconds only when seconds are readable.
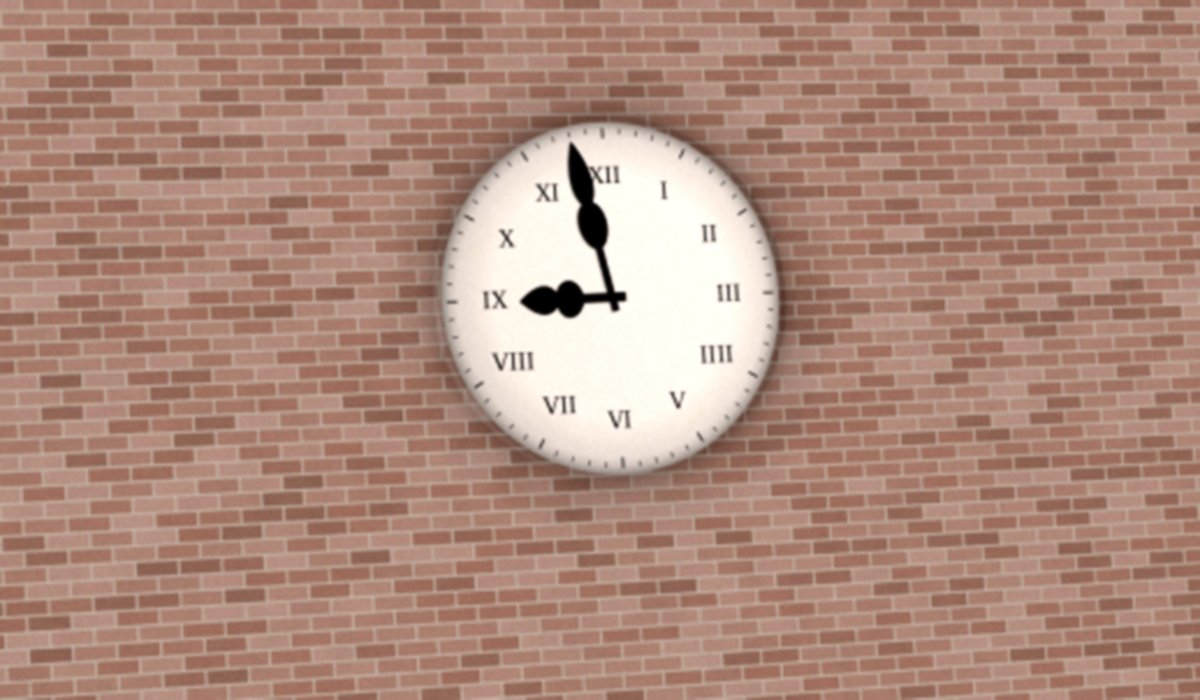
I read 8.58
